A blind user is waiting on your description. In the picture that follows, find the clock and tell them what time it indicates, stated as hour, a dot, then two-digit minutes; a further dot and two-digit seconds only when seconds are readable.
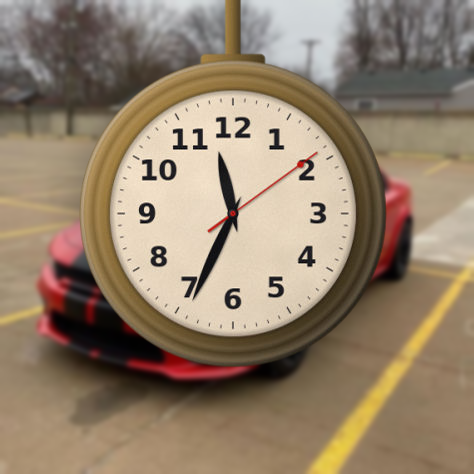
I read 11.34.09
